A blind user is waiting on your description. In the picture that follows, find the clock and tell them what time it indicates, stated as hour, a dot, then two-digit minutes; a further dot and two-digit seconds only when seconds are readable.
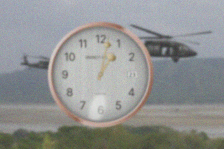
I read 1.02
